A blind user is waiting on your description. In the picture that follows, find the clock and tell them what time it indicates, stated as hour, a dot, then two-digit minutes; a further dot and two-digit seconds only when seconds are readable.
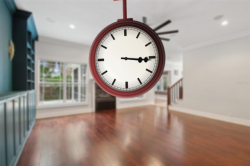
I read 3.16
